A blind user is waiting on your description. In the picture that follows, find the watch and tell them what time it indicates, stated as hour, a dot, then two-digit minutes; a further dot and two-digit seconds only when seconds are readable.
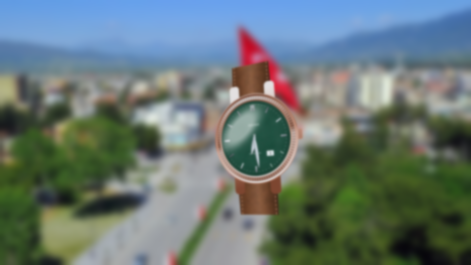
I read 6.29
